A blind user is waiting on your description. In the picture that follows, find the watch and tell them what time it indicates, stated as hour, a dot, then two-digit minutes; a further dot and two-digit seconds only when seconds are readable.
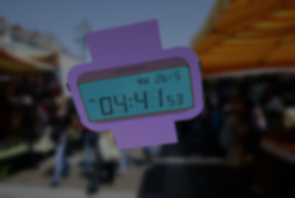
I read 4.41
